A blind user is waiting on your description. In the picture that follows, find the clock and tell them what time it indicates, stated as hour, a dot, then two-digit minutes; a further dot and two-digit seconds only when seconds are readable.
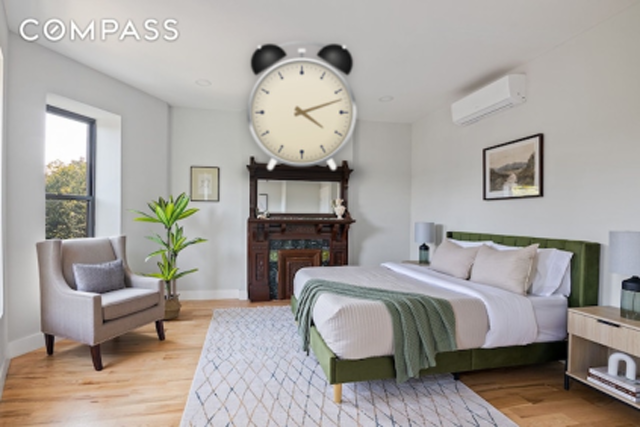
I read 4.12
